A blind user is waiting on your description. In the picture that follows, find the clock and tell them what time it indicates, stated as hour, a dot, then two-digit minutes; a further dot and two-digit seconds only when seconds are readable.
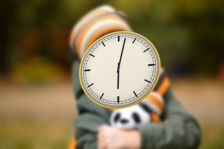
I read 6.02
